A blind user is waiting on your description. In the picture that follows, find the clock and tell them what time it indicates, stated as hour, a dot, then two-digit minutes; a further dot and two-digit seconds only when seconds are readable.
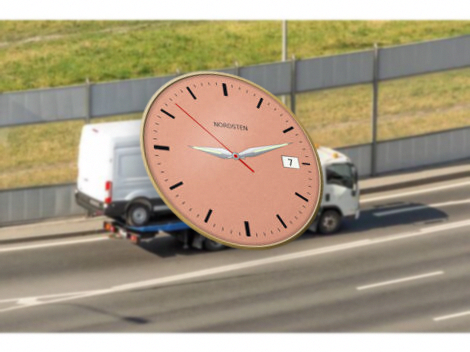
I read 9.11.52
